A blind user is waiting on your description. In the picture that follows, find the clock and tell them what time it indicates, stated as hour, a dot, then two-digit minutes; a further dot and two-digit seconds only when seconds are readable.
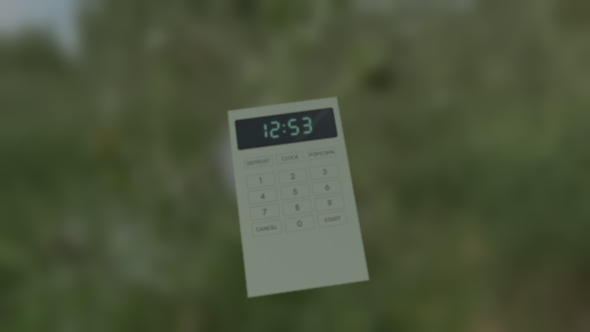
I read 12.53
